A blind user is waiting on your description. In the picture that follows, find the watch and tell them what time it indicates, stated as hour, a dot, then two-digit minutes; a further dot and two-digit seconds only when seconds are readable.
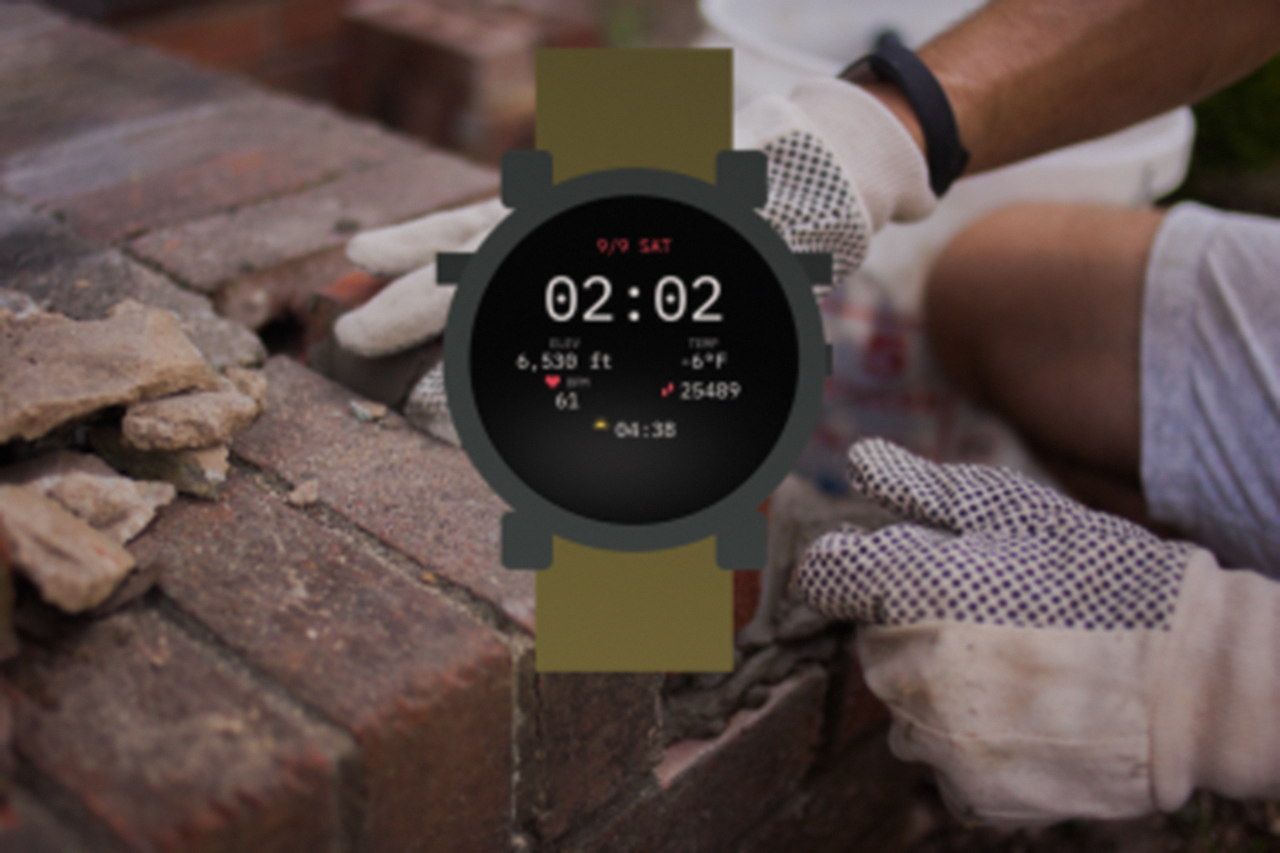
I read 2.02
